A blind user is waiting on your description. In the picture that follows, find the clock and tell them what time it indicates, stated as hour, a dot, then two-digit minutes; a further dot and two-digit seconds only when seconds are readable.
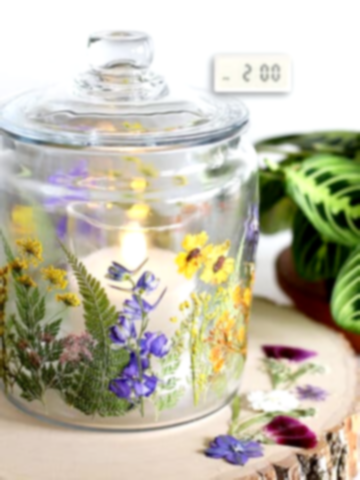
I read 2.00
